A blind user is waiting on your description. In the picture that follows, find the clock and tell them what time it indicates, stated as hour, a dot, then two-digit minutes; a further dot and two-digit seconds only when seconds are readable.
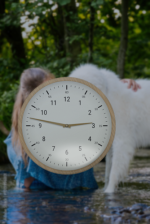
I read 2.47
